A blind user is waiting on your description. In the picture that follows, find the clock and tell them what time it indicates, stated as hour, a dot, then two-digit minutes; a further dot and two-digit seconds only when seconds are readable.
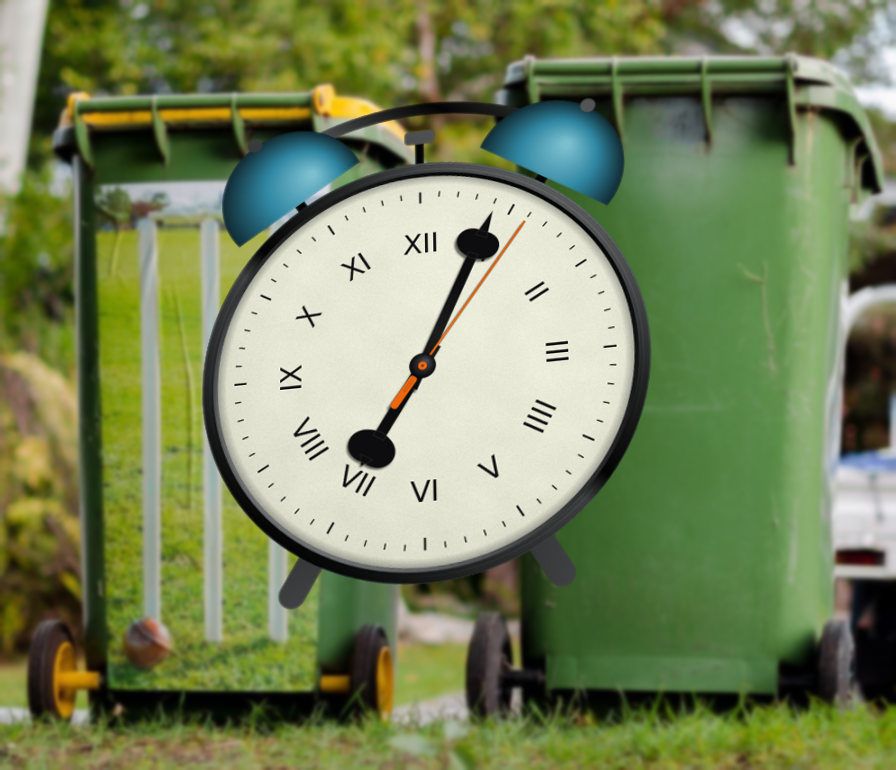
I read 7.04.06
